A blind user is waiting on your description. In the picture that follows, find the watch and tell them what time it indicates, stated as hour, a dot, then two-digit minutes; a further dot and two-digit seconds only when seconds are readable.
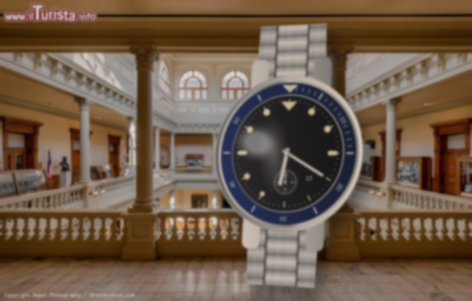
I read 6.20
